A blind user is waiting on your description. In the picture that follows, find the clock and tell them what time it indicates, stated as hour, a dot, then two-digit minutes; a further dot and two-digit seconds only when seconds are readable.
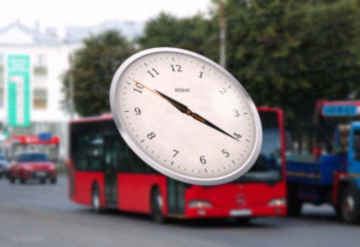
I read 10.20.51
